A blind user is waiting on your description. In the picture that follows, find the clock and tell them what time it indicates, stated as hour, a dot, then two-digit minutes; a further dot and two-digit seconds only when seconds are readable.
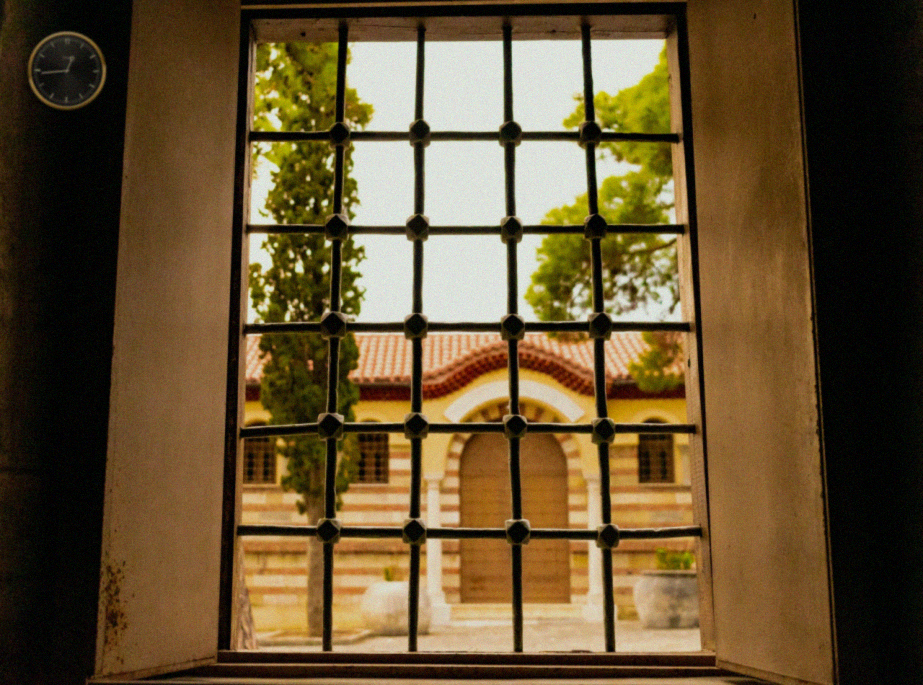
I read 12.44
